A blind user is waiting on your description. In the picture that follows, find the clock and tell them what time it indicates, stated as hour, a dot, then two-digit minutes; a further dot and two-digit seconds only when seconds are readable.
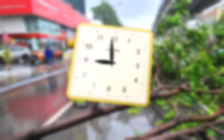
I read 8.59
